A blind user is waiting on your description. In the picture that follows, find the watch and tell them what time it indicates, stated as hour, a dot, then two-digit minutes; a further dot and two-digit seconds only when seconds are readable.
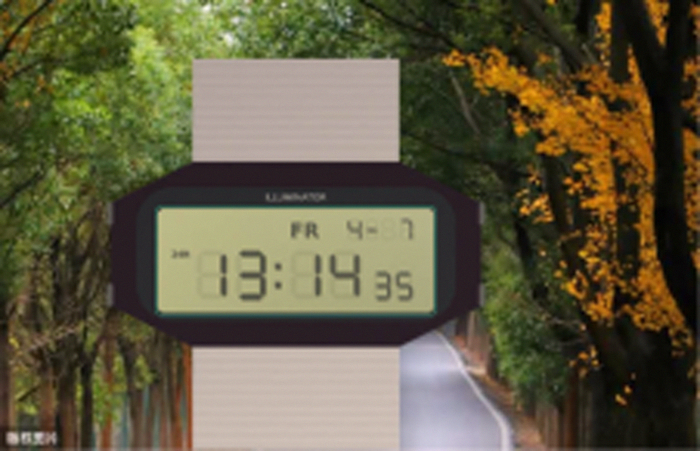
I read 13.14.35
